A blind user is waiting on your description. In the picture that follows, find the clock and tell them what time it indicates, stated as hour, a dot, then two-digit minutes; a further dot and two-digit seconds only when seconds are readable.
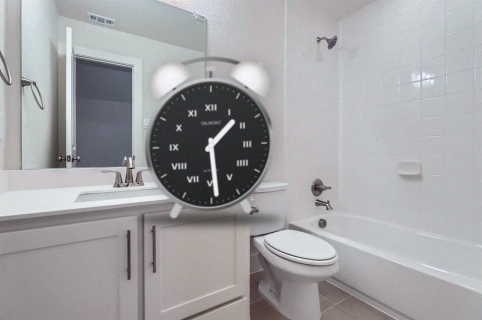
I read 1.29
